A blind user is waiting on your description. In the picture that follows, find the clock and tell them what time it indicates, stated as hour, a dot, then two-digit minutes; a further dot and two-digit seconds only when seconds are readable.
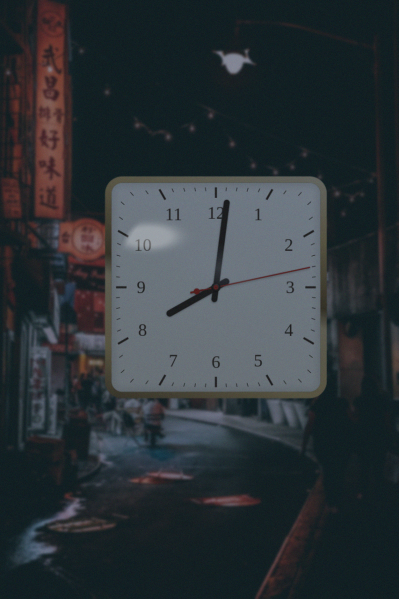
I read 8.01.13
